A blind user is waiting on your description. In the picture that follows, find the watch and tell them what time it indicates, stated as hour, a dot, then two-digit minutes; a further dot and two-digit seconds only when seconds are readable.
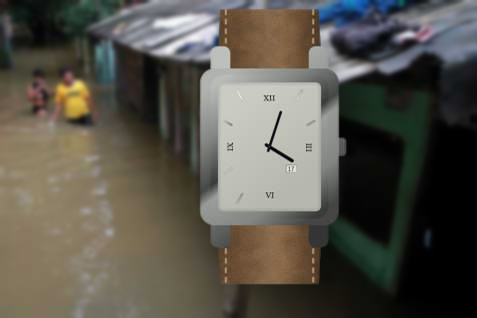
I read 4.03
